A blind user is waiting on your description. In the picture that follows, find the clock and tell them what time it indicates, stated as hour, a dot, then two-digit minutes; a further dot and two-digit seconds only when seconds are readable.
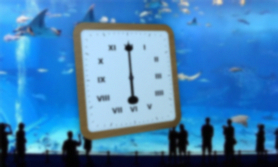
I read 6.00
